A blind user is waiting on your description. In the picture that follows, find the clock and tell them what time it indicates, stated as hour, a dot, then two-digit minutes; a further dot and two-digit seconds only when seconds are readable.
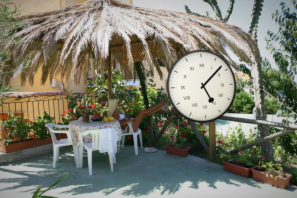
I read 5.08
